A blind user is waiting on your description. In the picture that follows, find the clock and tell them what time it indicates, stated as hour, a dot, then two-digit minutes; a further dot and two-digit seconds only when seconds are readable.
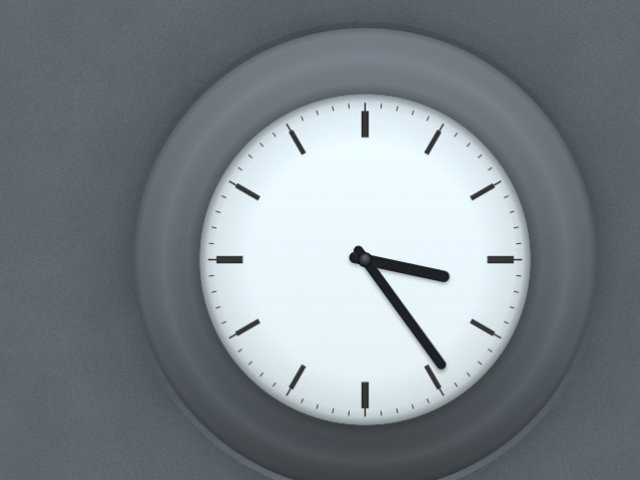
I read 3.24
